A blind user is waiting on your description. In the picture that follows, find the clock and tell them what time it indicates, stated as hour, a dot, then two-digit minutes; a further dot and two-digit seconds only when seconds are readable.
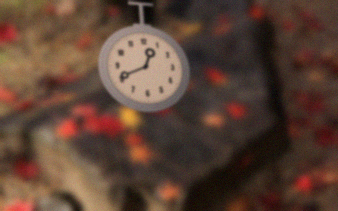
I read 12.41
